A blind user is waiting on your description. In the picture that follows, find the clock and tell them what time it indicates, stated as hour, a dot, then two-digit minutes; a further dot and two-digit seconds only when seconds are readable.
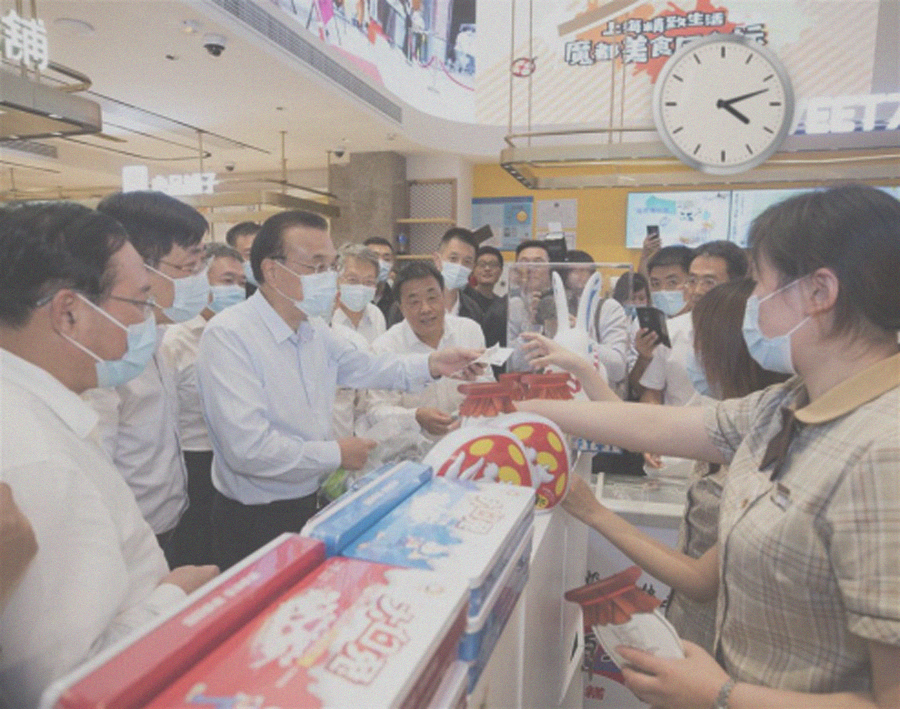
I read 4.12
